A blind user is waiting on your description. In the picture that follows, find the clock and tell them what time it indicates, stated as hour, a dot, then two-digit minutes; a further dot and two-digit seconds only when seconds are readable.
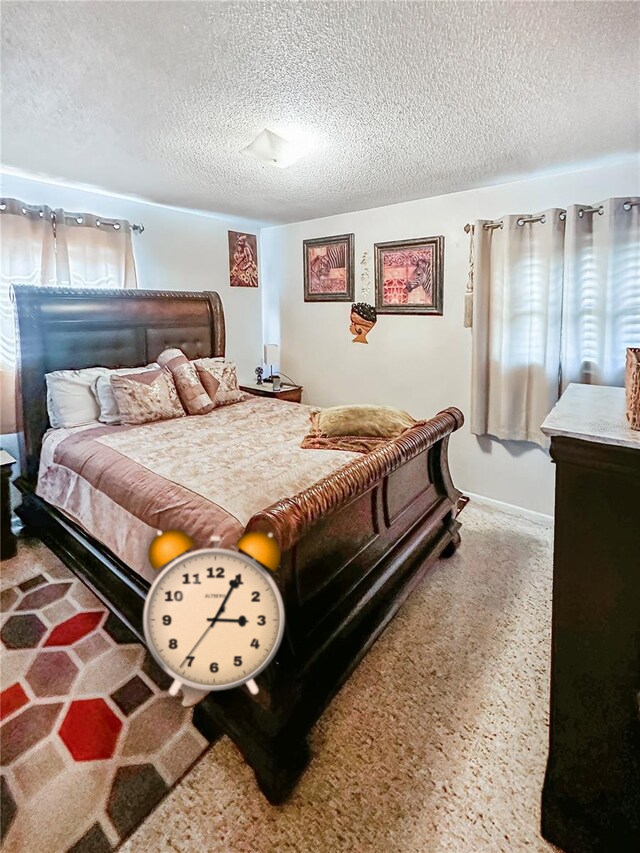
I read 3.04.36
